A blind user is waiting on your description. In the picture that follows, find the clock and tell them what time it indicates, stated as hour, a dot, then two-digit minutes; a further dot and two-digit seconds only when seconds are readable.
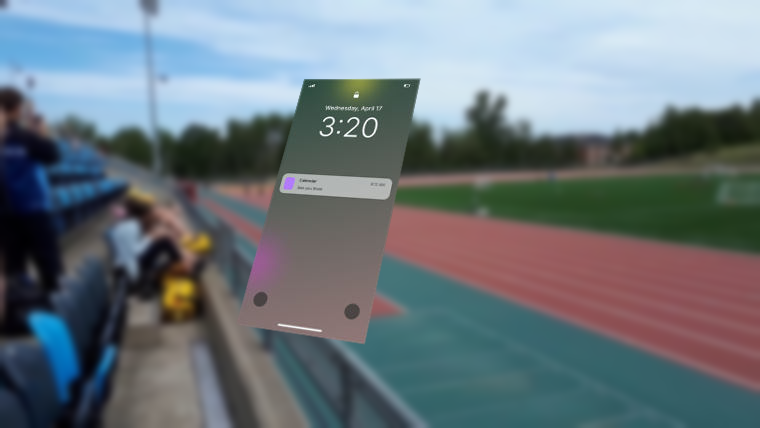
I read 3.20
